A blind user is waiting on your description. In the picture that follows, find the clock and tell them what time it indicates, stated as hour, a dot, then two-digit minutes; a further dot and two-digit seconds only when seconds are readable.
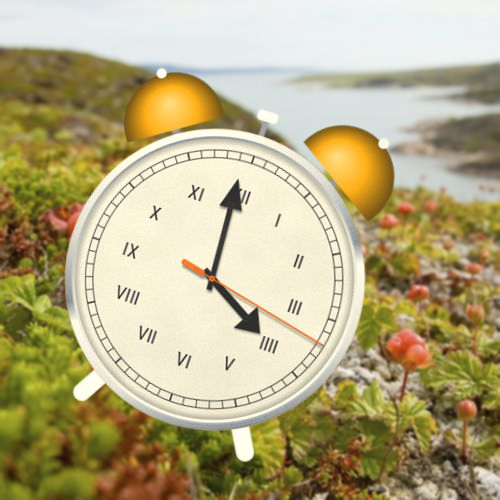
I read 3.59.17
